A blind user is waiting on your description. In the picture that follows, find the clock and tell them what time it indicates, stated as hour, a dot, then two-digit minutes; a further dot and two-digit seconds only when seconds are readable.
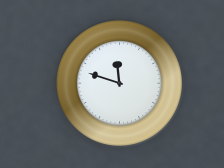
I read 11.48
